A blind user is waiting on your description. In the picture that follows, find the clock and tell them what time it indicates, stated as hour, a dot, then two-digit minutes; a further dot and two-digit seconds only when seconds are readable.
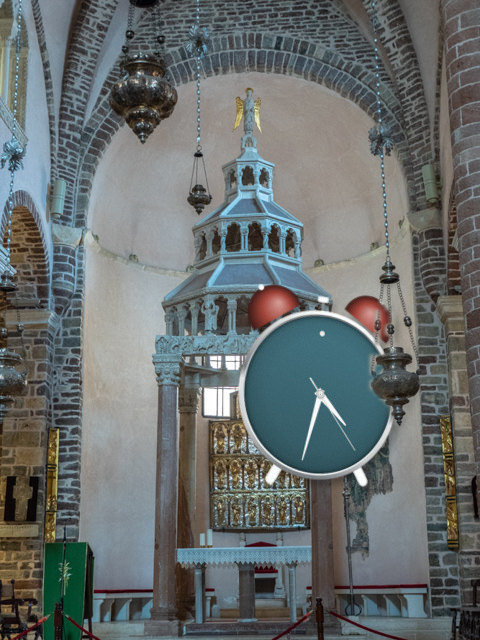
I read 4.32.24
